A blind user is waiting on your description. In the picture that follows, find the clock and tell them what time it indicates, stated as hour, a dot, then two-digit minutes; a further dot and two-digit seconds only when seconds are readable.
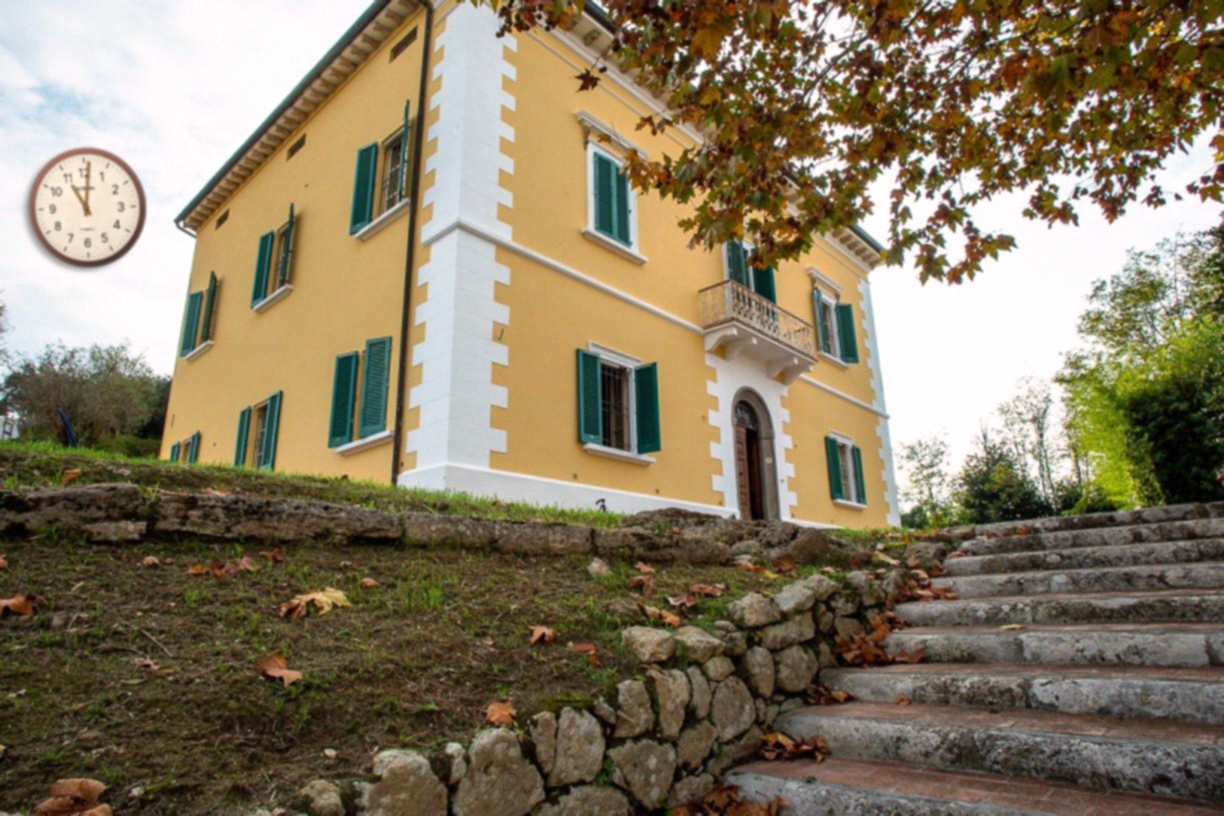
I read 11.01
